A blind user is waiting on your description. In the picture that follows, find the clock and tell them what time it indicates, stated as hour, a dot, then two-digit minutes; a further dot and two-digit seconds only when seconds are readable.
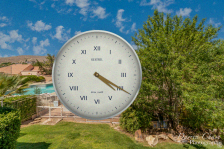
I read 4.20
